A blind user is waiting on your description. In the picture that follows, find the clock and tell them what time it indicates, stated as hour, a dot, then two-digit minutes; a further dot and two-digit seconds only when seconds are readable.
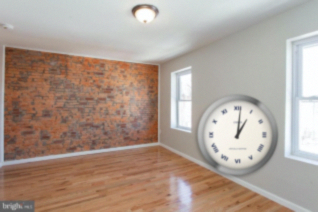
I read 1.01
